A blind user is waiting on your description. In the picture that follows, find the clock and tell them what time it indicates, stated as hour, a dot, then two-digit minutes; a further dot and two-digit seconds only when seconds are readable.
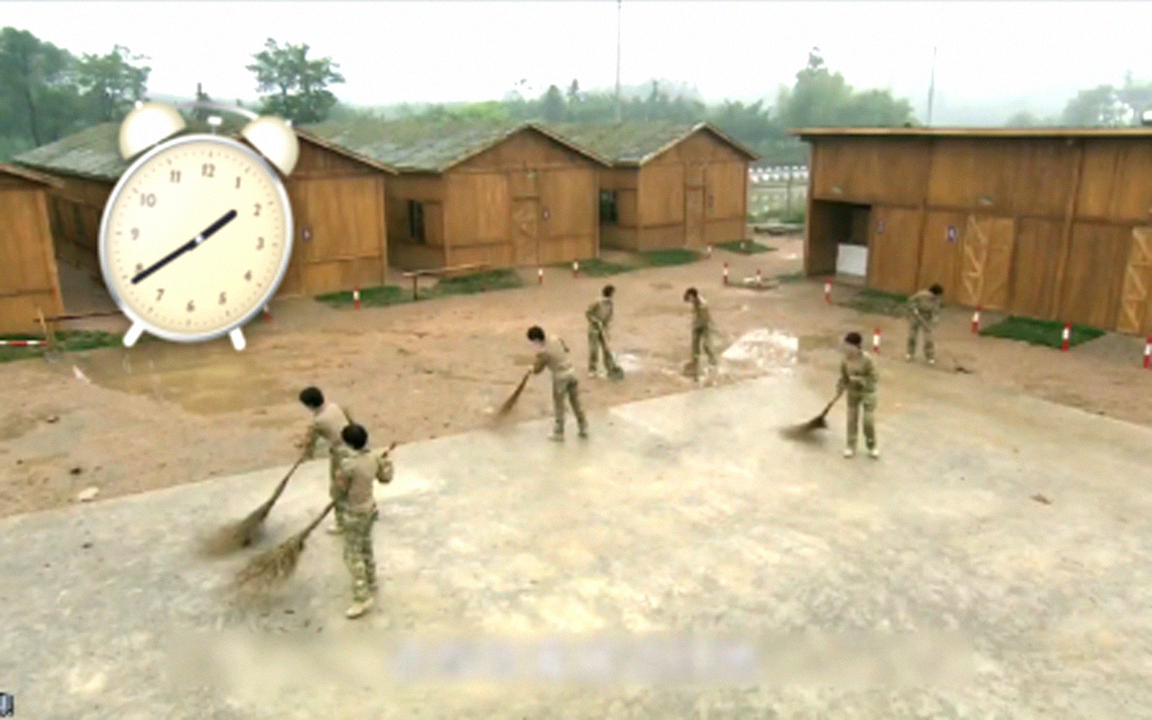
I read 1.39
